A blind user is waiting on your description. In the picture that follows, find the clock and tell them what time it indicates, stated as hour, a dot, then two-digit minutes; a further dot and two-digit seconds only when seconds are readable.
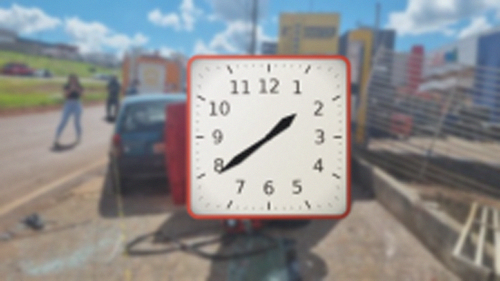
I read 1.39
